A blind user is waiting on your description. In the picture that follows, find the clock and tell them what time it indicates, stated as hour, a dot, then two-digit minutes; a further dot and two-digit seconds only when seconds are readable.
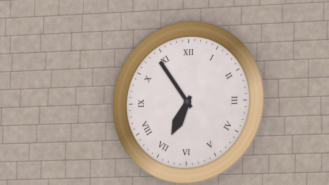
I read 6.54
